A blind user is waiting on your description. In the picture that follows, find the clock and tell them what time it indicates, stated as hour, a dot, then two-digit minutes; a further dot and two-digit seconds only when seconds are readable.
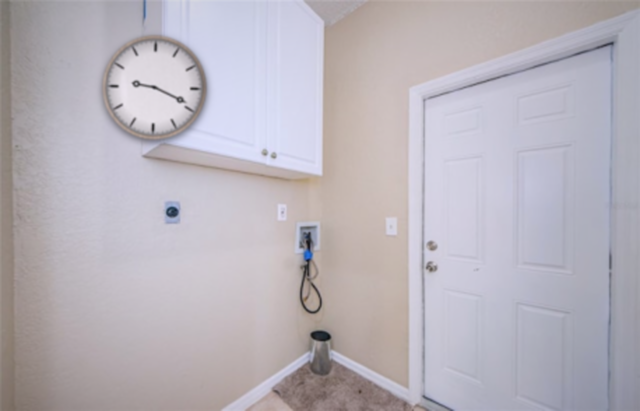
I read 9.19
